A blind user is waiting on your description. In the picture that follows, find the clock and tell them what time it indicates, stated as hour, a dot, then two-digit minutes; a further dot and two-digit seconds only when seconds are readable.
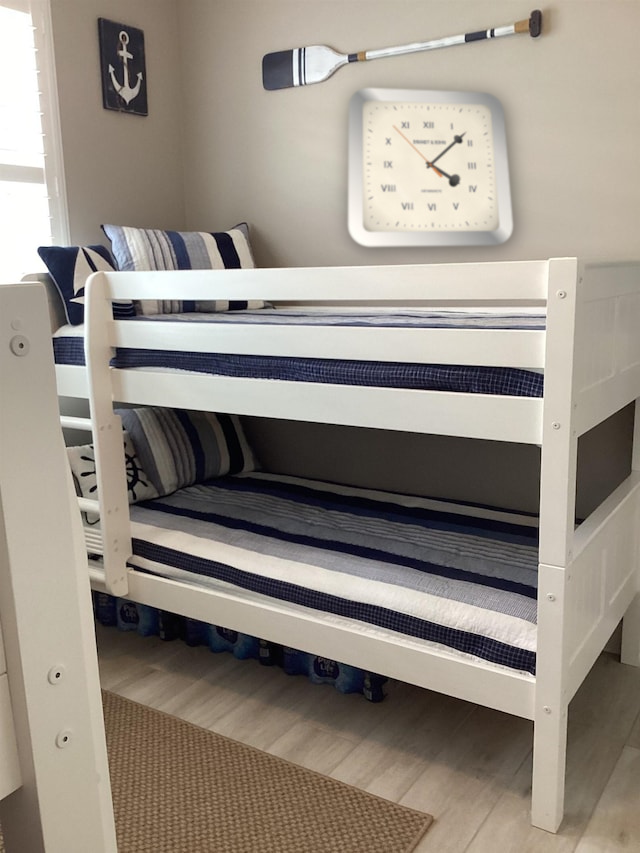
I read 4.07.53
